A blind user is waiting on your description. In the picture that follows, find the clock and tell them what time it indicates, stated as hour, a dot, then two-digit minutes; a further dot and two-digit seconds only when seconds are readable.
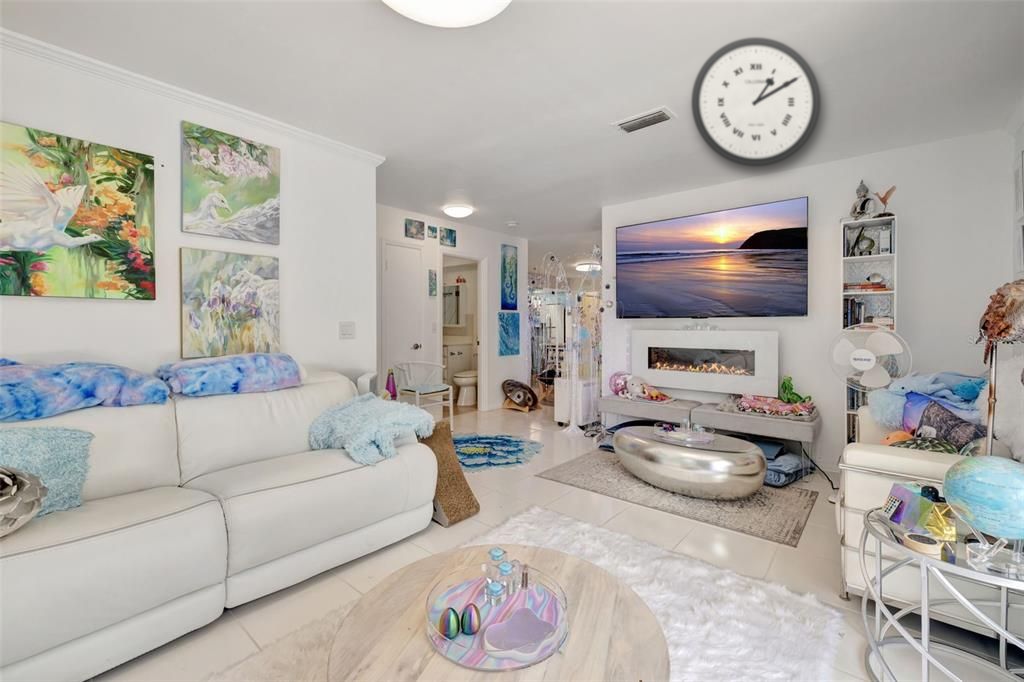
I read 1.10
